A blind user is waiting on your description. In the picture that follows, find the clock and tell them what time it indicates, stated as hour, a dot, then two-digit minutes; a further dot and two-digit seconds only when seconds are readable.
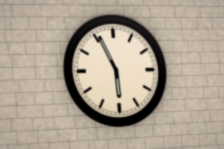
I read 5.56
